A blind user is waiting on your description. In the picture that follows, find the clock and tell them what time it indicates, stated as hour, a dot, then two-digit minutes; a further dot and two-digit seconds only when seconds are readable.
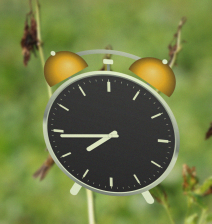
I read 7.44
